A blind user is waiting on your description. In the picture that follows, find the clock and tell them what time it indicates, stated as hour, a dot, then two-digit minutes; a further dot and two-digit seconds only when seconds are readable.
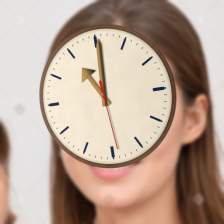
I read 11.00.29
